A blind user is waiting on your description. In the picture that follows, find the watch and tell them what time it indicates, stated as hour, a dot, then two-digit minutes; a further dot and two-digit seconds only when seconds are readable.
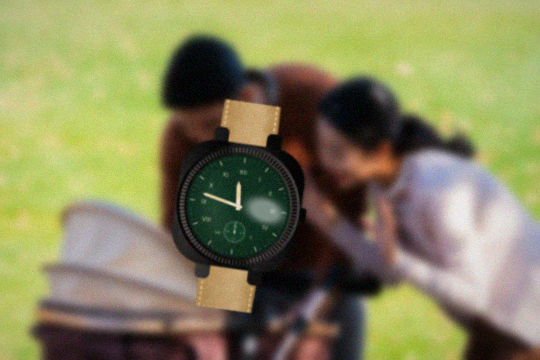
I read 11.47
